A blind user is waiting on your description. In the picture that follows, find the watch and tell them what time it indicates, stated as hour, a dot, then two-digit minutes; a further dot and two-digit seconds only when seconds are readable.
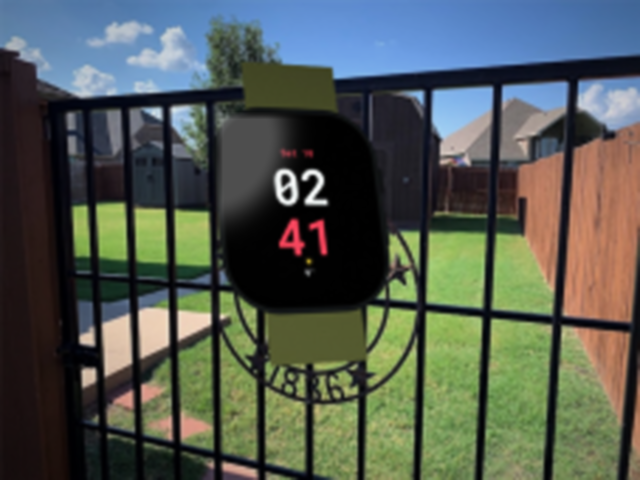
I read 2.41
